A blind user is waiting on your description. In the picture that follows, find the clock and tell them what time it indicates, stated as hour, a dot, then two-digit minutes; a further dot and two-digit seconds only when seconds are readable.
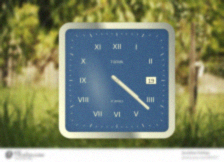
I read 4.22
